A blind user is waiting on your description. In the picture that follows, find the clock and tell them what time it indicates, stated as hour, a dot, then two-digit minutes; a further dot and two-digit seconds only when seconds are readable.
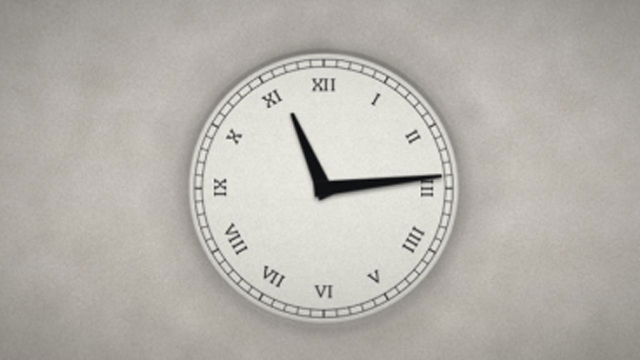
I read 11.14
